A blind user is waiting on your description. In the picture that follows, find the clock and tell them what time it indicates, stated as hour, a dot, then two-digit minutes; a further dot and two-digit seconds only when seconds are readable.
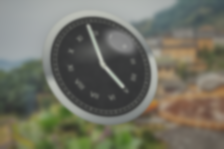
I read 4.59
